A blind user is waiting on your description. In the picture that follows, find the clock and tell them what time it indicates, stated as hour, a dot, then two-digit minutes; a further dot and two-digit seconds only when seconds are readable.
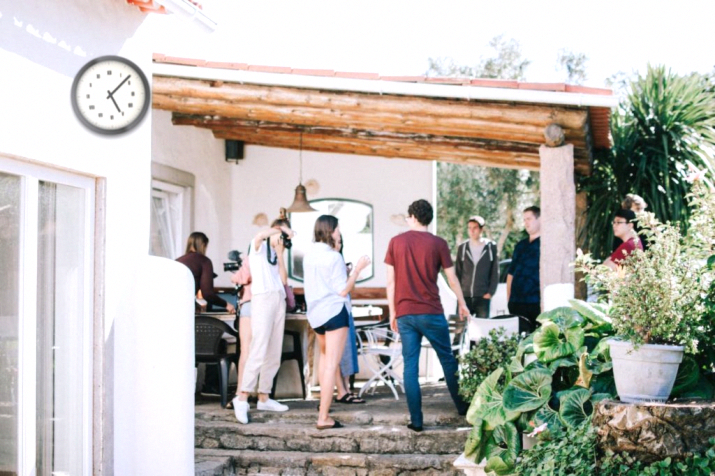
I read 5.08
